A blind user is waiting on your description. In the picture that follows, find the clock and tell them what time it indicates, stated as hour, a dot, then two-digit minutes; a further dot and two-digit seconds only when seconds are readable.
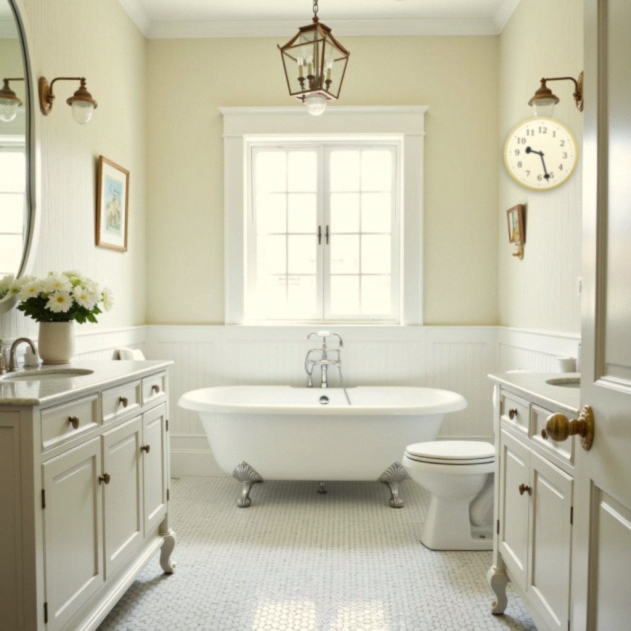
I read 9.27
